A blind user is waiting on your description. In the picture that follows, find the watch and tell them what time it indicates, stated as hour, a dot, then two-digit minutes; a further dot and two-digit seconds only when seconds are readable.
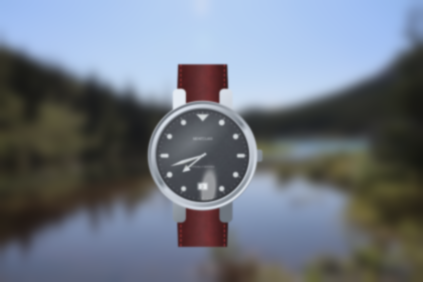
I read 7.42
